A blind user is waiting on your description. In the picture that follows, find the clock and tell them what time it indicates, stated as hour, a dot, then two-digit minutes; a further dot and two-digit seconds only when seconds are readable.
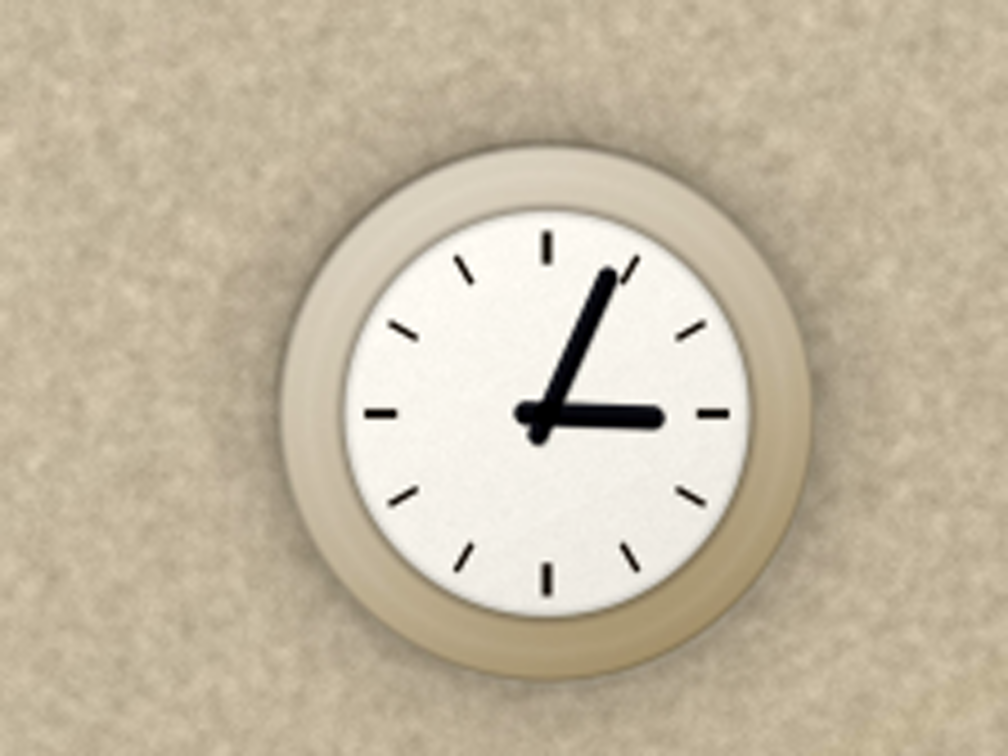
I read 3.04
